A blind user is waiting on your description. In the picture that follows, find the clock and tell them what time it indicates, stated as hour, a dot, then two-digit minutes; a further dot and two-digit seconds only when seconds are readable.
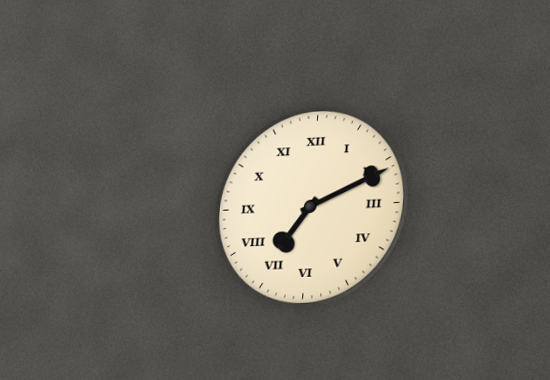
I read 7.11
